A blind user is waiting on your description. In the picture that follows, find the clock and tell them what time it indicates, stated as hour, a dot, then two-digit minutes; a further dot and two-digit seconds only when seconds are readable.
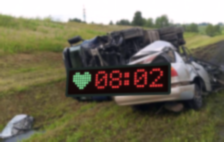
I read 8.02
